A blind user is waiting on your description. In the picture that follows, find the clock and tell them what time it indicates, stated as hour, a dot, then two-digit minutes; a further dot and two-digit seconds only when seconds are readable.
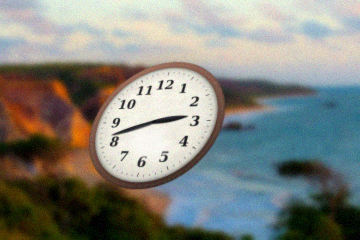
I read 2.42
